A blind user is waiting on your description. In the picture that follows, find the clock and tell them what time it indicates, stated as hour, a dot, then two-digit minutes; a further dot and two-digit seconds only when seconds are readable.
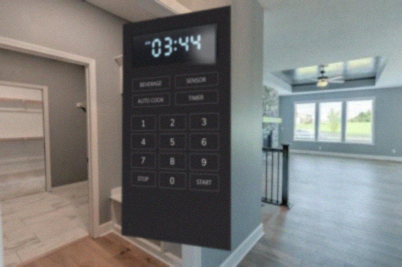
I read 3.44
